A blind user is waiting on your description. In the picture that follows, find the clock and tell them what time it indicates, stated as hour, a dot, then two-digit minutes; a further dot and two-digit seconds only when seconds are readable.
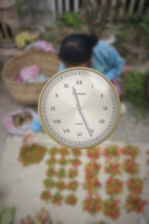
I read 11.26
